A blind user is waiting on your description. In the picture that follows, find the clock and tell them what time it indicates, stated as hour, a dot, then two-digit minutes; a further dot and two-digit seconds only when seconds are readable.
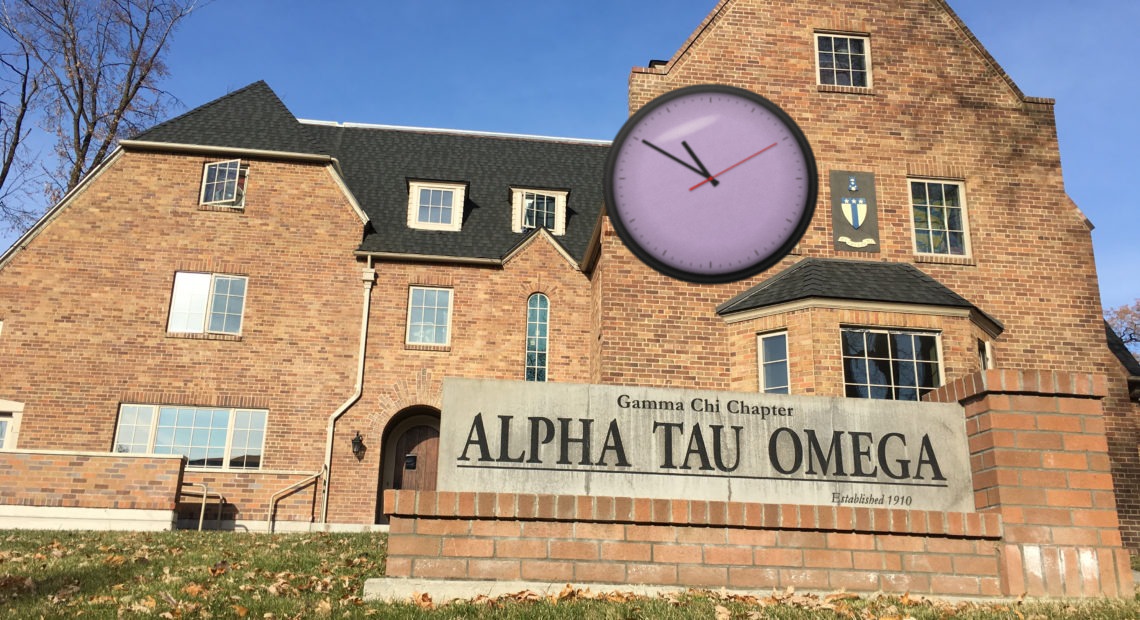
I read 10.50.10
